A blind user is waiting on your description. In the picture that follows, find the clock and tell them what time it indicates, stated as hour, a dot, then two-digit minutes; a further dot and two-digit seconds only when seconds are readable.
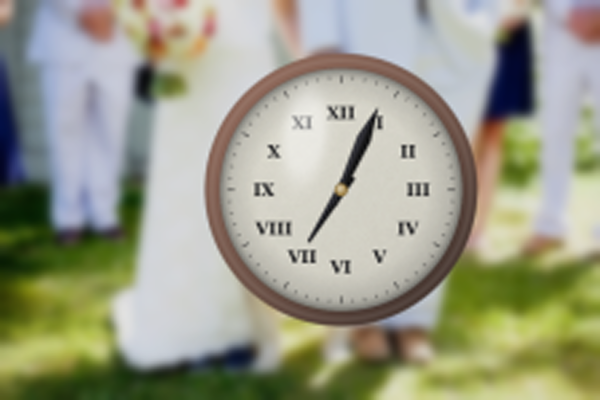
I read 7.04
